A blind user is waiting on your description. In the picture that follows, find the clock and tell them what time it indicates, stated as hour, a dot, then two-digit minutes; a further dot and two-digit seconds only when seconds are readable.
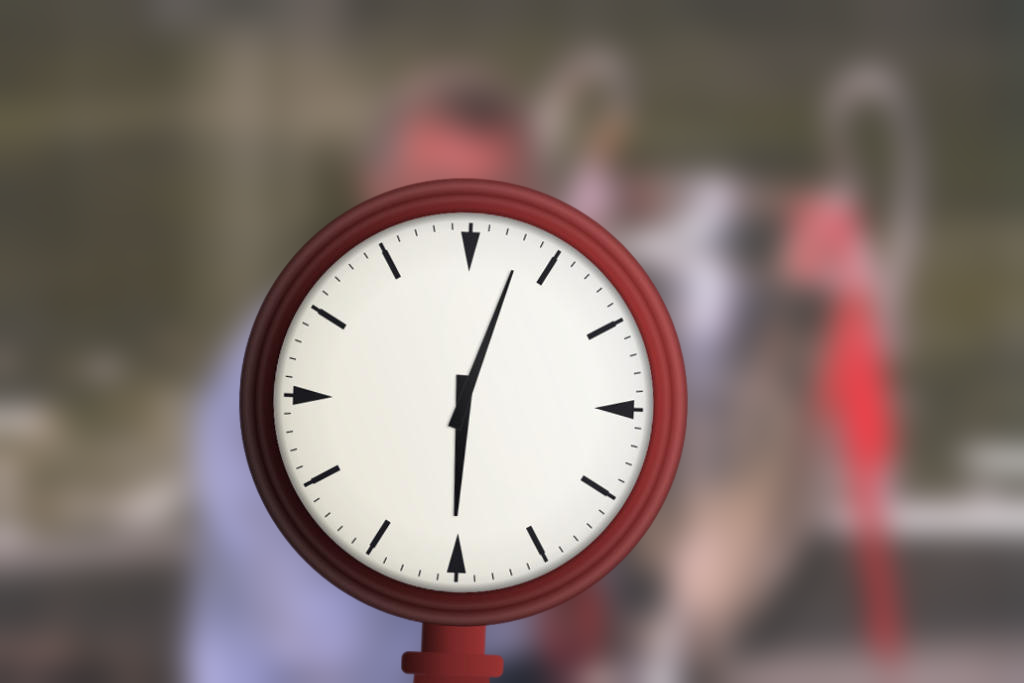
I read 6.03
